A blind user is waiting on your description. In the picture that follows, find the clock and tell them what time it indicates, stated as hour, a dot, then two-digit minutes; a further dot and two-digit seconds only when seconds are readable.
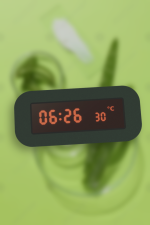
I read 6.26
